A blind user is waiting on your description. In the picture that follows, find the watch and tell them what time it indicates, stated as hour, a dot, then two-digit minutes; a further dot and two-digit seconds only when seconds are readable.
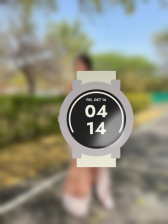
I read 4.14
